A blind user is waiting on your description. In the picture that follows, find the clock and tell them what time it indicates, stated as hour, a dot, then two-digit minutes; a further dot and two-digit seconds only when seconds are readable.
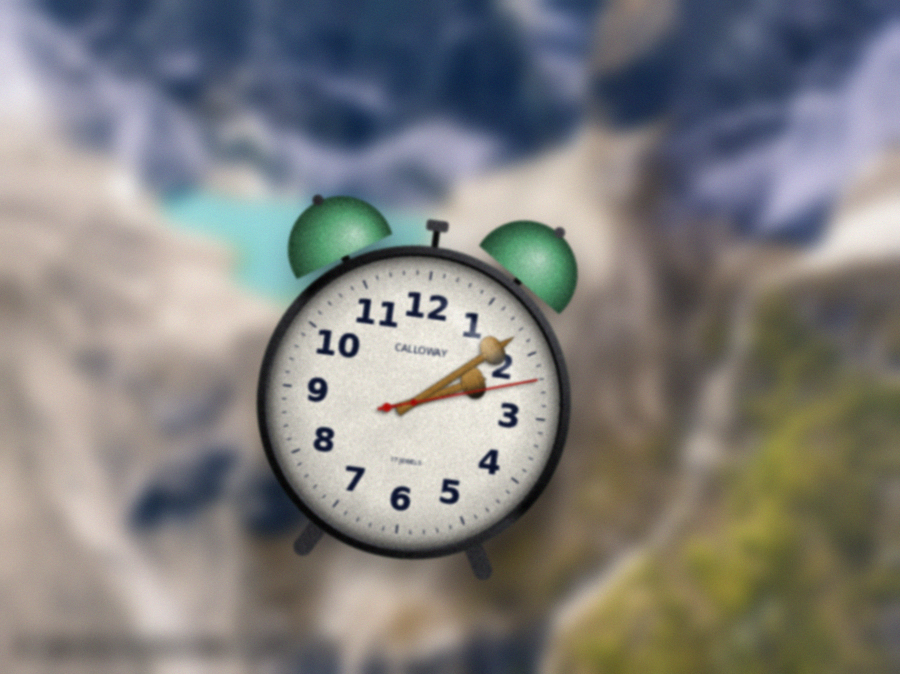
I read 2.08.12
